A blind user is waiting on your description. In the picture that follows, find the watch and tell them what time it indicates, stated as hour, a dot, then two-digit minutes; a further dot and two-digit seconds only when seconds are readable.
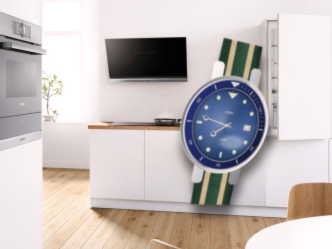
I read 7.47
